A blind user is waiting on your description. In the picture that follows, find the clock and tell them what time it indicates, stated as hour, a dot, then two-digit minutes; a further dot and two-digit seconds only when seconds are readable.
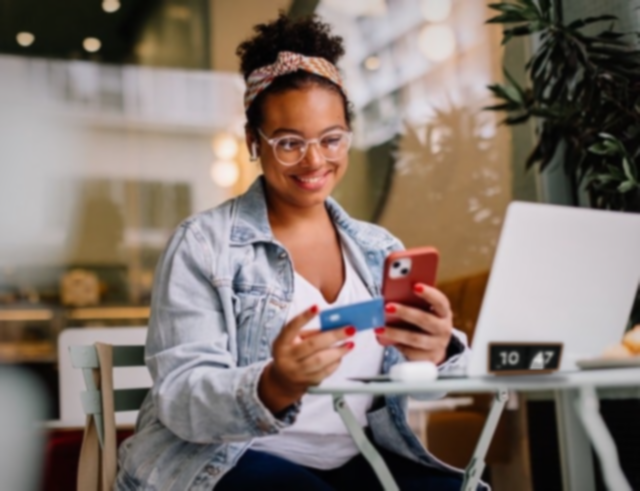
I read 10.47
